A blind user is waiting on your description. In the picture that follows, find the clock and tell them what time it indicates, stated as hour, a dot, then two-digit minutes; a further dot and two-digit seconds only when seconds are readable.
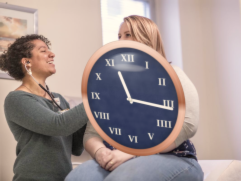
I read 11.16
